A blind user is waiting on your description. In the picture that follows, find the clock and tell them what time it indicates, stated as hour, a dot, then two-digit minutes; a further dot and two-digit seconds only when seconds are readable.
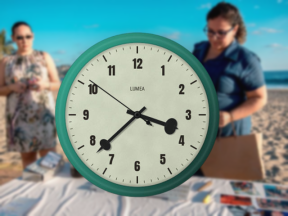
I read 3.37.51
